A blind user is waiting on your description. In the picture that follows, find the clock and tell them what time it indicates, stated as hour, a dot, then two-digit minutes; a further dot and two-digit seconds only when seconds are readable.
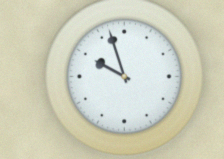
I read 9.57
